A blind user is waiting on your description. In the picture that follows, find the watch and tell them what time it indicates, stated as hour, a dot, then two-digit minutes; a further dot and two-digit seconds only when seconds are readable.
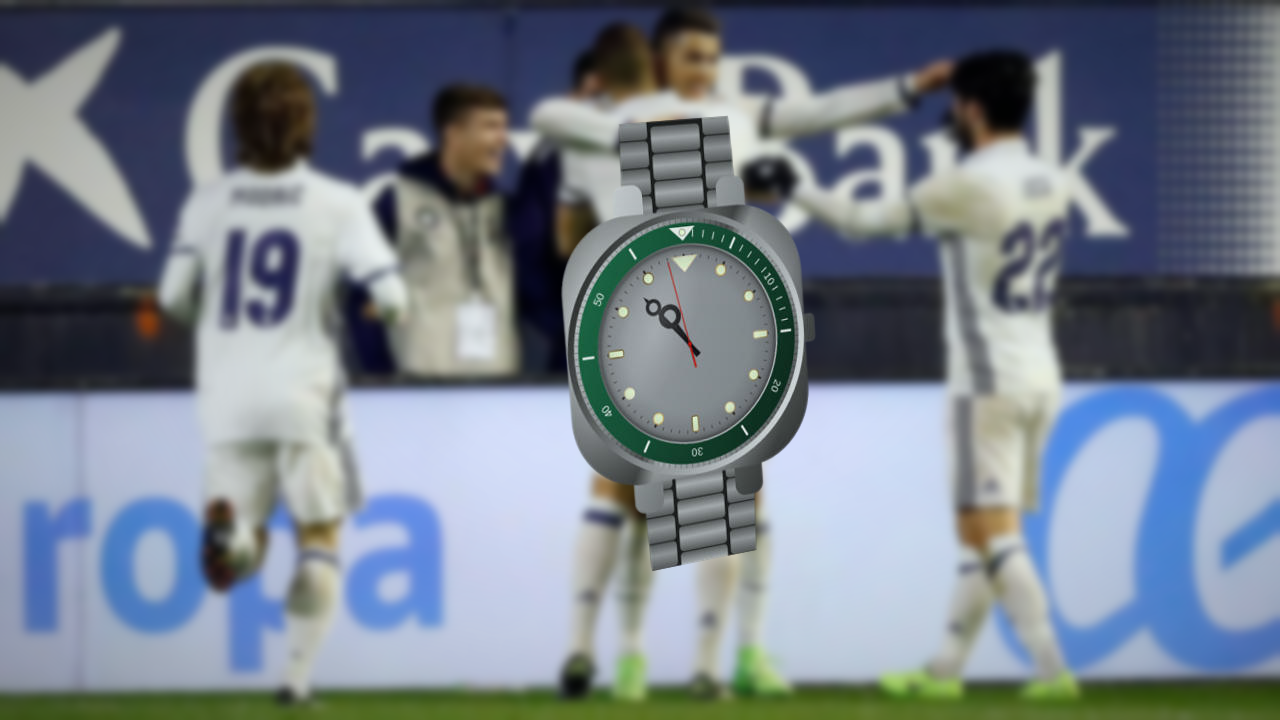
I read 10.52.58
